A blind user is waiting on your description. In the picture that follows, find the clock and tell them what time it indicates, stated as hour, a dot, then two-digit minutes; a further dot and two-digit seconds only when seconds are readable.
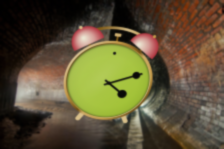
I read 4.11
